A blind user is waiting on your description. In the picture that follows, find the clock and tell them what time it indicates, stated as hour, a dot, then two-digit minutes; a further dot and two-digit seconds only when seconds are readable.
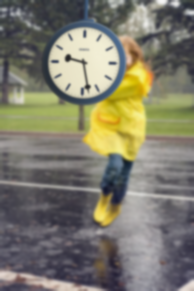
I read 9.28
